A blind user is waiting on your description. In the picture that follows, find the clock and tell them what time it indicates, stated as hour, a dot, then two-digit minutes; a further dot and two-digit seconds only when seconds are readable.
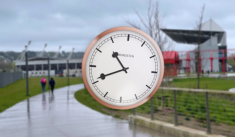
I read 10.41
